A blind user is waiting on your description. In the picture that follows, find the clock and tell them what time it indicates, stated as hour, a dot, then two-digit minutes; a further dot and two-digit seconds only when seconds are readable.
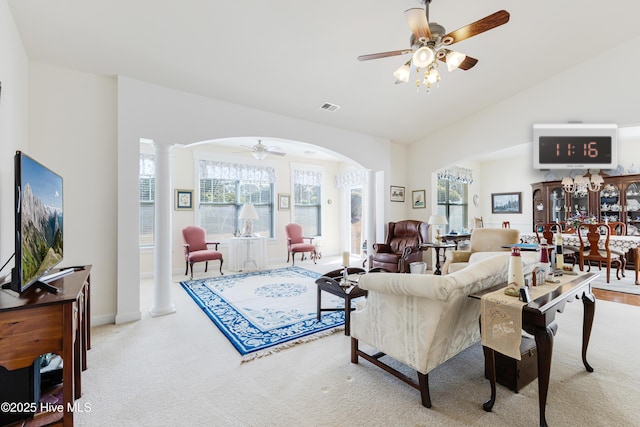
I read 11.16
